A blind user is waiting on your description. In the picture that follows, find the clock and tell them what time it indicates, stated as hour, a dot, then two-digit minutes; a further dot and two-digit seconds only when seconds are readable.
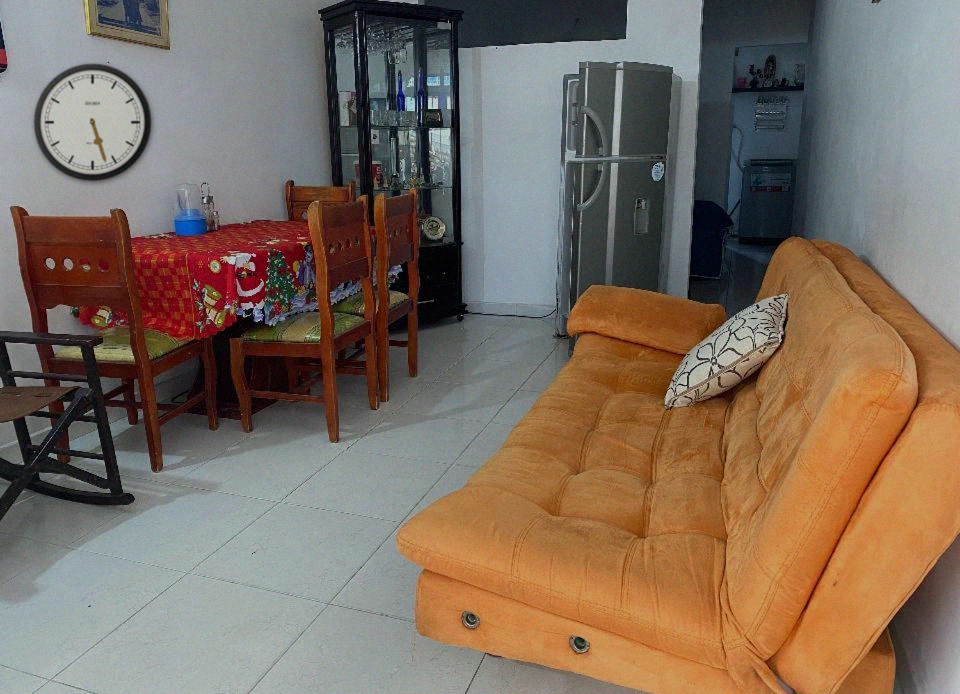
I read 5.27
